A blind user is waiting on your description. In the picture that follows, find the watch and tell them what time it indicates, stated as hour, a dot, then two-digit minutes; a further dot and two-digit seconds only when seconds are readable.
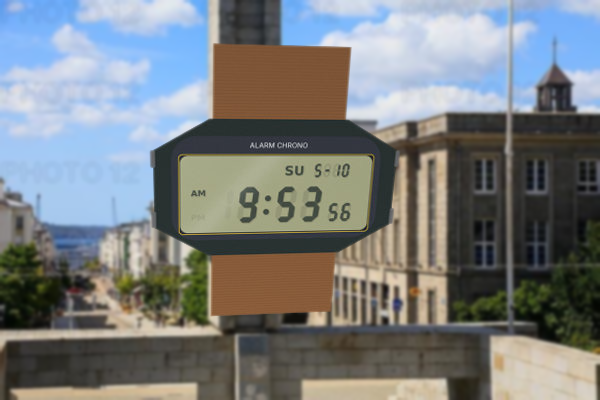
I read 9.53.56
